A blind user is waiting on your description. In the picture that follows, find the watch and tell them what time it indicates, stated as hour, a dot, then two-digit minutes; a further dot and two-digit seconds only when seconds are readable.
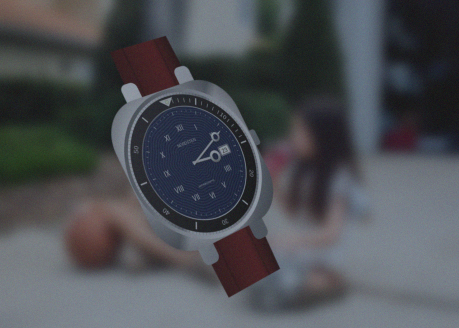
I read 3.11
